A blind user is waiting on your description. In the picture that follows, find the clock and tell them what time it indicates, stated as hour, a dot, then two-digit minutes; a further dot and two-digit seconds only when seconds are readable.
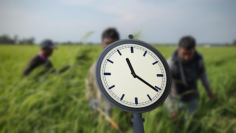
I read 11.21
